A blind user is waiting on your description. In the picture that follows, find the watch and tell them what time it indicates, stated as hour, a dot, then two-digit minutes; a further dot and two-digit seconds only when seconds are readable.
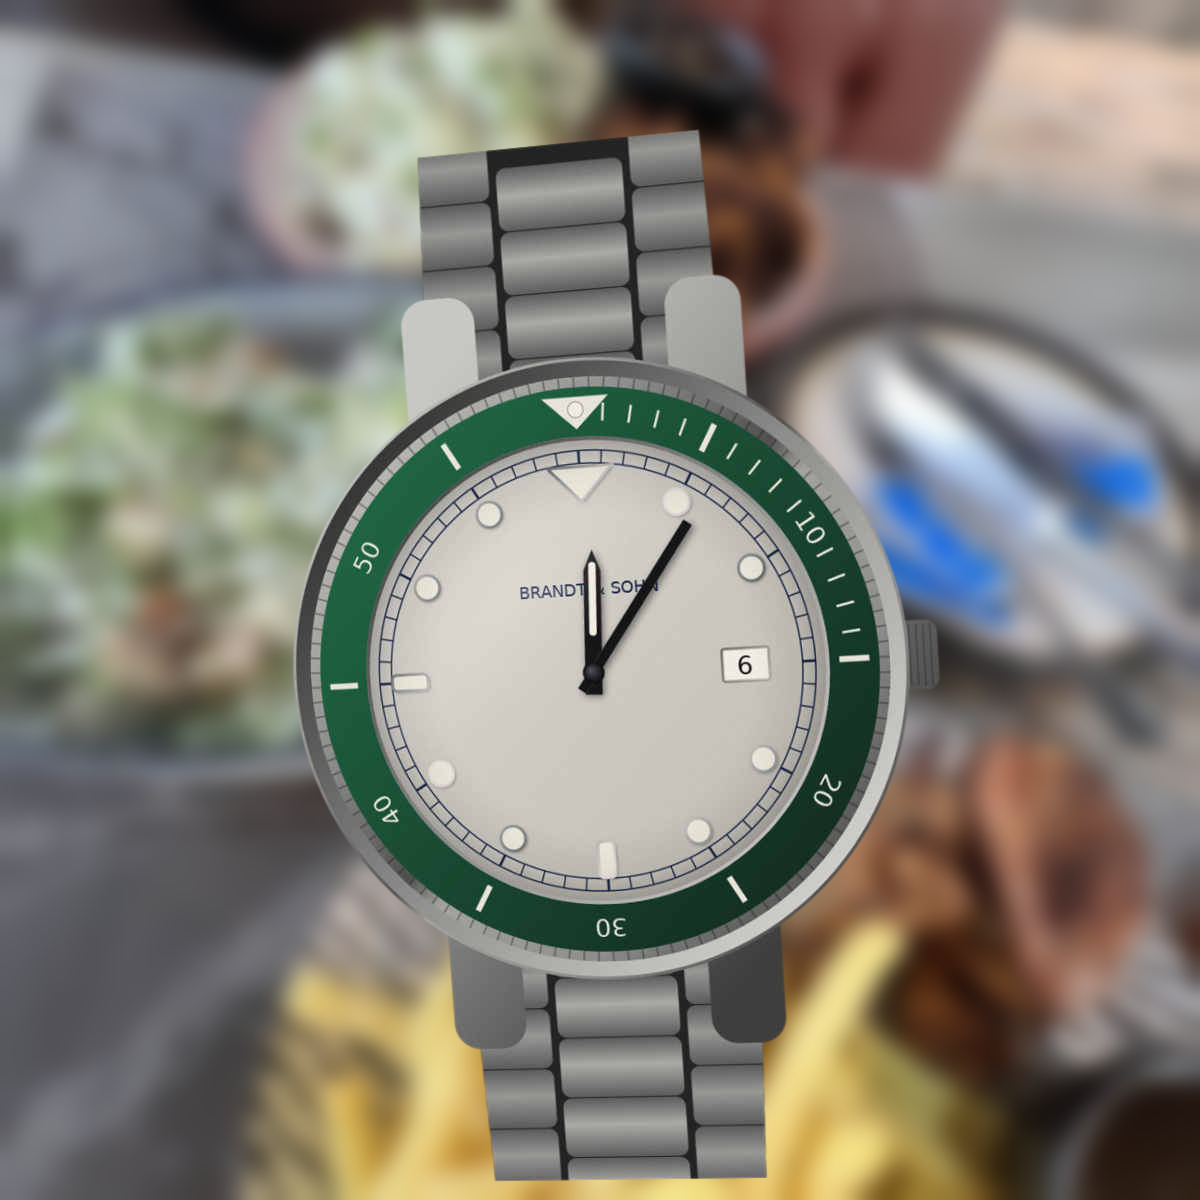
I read 12.06
